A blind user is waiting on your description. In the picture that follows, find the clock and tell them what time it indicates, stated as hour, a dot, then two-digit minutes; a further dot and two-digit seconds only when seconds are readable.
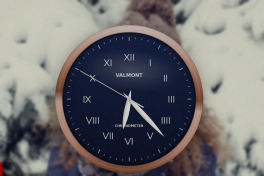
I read 6.22.50
